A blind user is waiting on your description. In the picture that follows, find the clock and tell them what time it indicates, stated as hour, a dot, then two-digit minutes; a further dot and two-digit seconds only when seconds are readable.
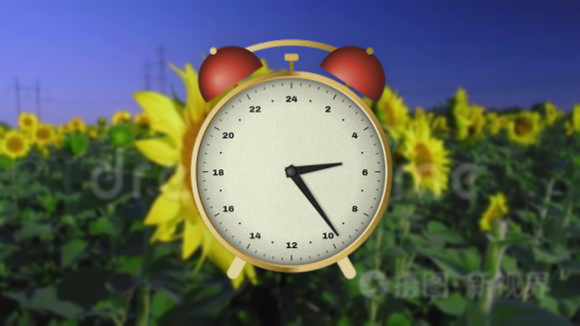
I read 5.24
